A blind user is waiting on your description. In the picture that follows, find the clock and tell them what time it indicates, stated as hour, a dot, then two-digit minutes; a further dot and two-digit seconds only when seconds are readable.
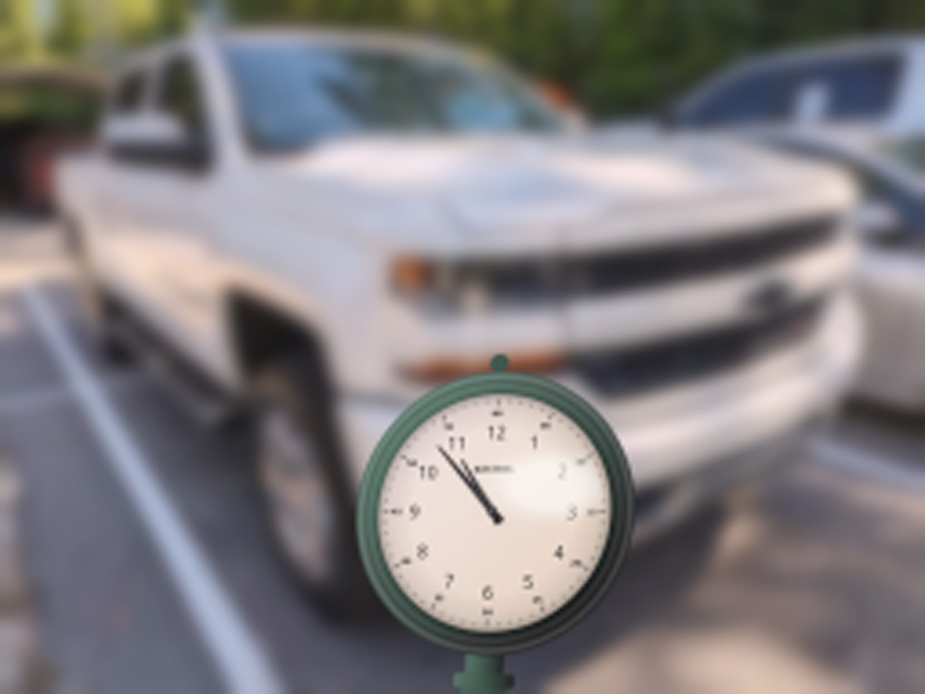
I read 10.53
